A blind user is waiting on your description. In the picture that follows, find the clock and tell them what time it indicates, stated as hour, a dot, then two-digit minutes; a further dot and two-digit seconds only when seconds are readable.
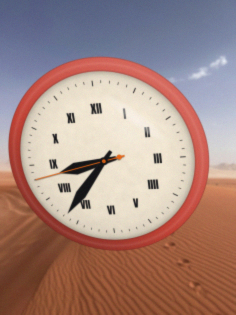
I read 8.36.43
